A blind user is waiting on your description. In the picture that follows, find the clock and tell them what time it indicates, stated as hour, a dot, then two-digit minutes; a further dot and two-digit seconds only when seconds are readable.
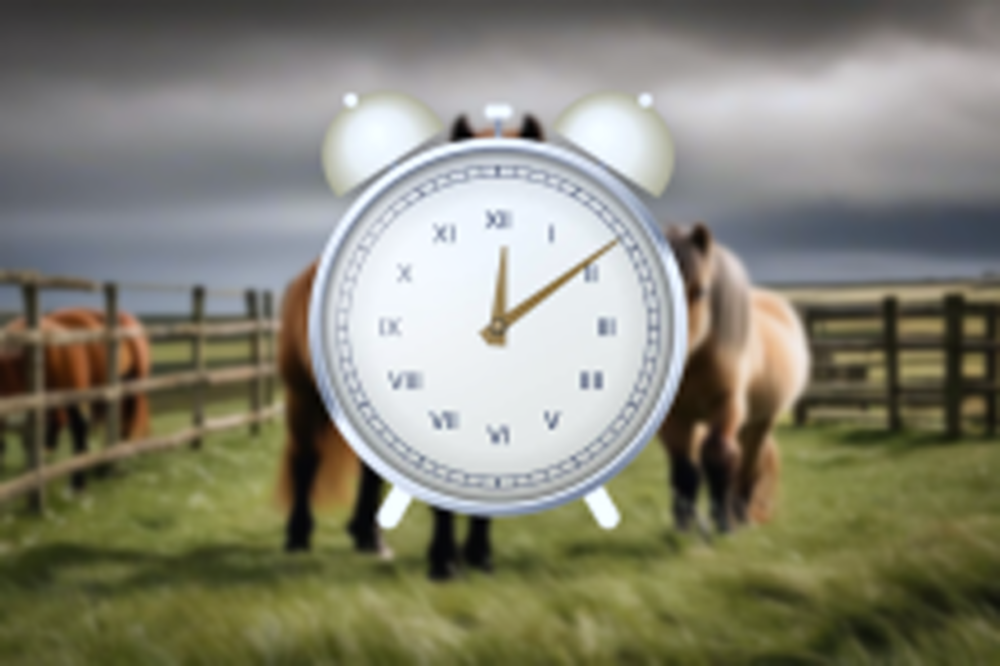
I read 12.09
